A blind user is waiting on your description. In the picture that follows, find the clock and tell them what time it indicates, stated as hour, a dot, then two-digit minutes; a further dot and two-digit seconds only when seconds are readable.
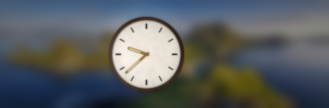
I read 9.38
